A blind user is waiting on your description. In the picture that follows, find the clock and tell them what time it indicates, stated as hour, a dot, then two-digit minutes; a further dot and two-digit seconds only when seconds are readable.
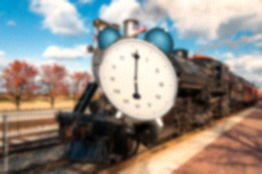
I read 6.01
